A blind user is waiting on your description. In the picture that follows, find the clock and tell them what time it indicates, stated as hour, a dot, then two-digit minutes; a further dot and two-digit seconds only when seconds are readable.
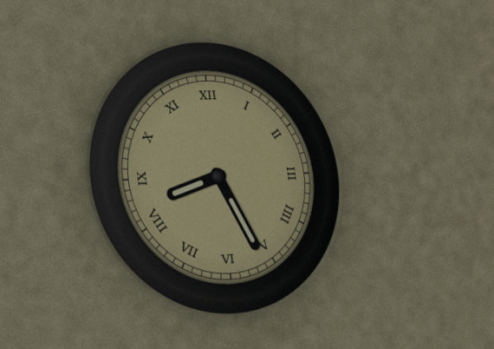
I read 8.26
